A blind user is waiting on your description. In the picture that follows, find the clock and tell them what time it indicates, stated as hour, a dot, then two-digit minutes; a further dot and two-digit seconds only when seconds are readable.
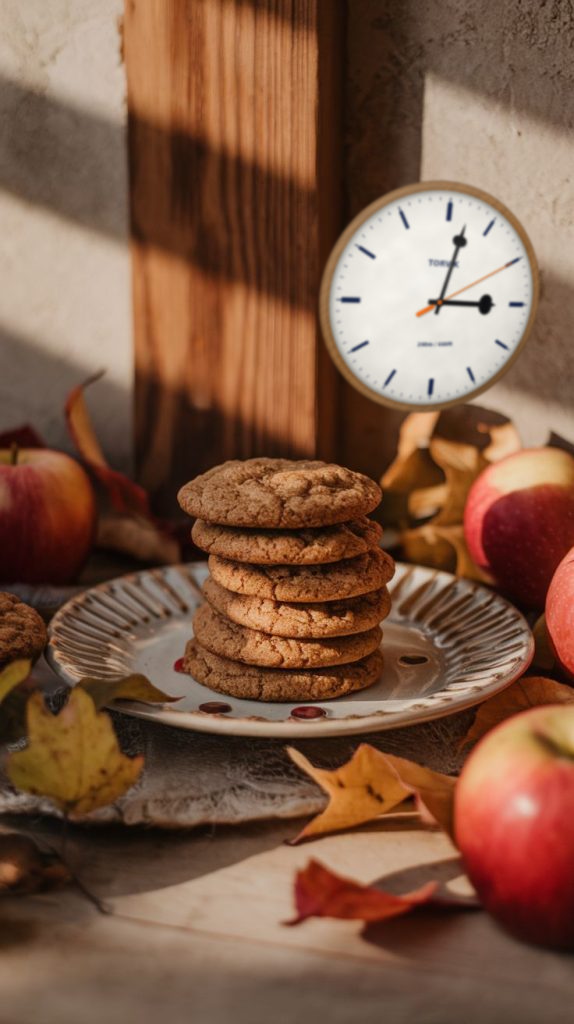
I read 3.02.10
